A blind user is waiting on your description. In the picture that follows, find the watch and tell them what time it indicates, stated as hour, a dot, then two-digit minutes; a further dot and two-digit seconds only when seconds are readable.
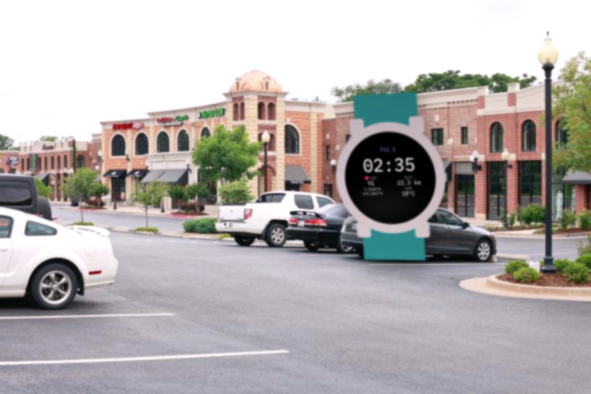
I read 2.35
